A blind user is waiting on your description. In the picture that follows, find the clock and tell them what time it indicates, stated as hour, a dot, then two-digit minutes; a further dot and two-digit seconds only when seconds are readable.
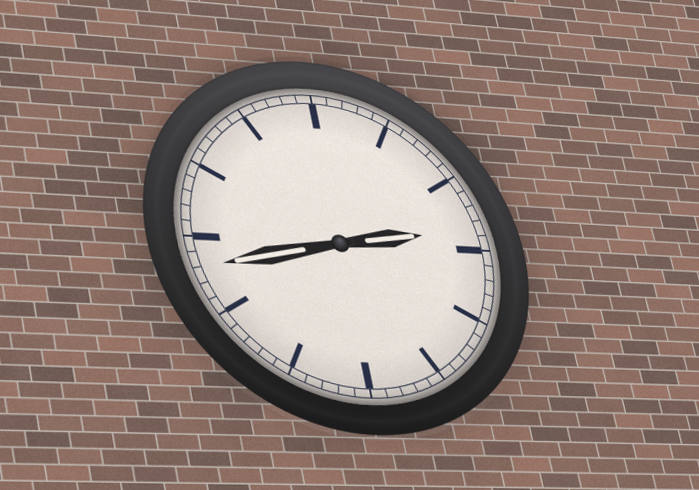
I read 2.43
